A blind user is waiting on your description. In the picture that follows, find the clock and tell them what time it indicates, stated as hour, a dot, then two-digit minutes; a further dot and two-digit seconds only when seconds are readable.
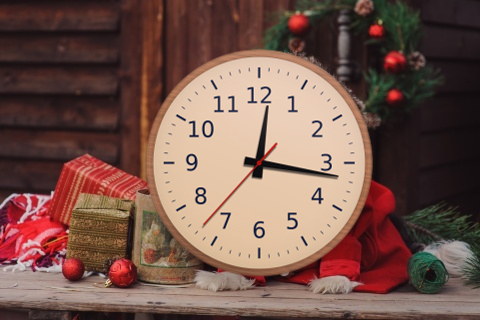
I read 12.16.37
